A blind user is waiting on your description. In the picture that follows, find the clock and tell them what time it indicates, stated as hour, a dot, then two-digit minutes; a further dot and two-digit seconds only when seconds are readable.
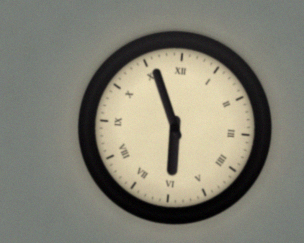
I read 5.56
